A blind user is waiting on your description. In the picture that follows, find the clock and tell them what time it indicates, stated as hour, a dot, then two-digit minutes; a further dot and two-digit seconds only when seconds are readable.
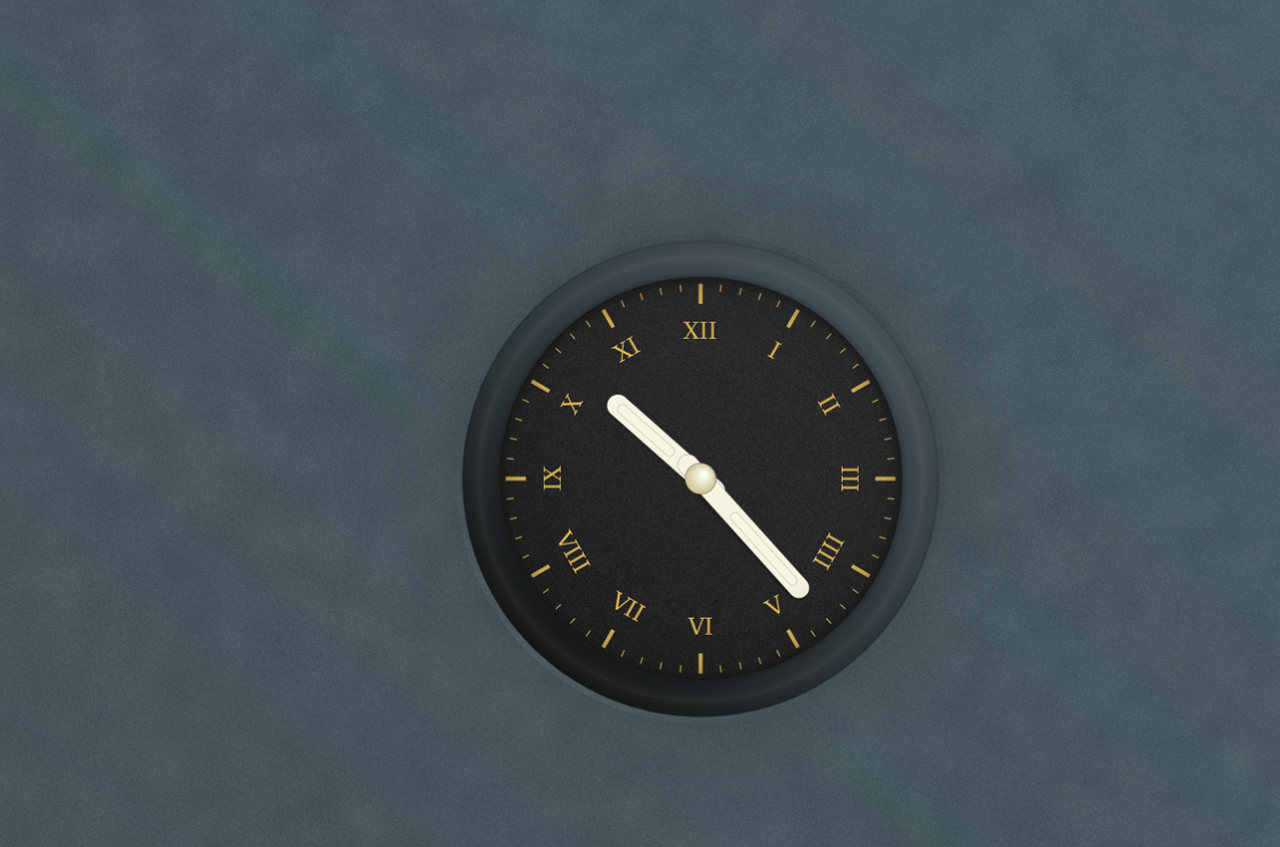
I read 10.23
